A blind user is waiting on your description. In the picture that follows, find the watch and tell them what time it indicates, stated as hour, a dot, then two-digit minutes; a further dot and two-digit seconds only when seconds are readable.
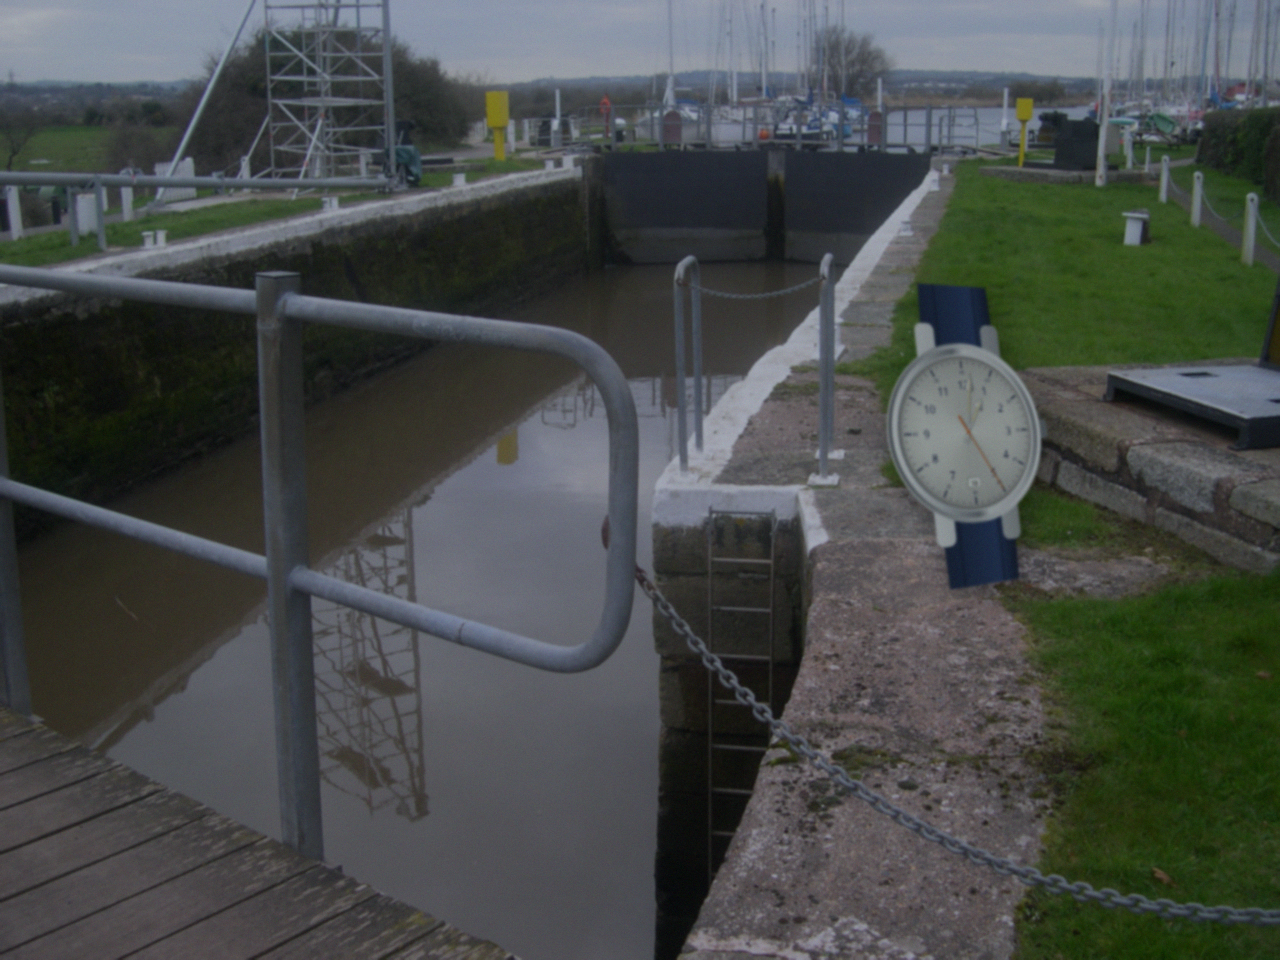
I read 1.01.25
